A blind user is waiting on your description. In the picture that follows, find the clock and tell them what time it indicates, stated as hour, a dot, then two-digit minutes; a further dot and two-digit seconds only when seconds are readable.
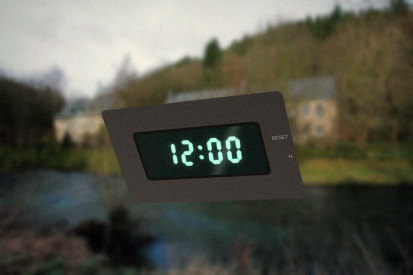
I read 12.00
